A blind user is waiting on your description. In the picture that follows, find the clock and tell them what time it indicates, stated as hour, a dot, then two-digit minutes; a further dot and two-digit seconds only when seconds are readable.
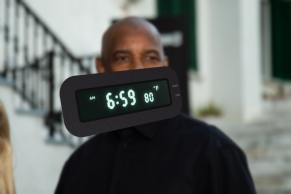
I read 6.59
